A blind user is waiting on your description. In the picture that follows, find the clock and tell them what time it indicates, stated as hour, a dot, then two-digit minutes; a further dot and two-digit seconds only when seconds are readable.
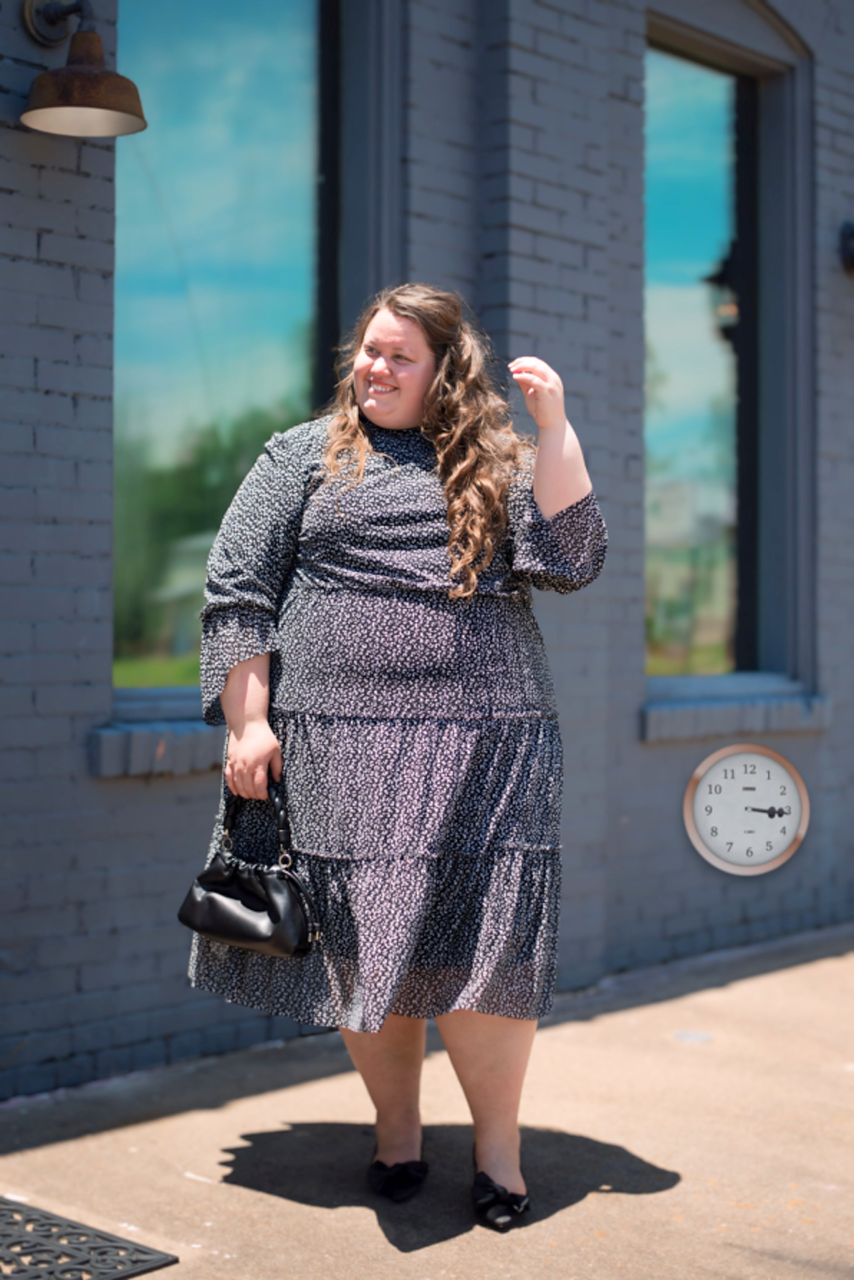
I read 3.16
